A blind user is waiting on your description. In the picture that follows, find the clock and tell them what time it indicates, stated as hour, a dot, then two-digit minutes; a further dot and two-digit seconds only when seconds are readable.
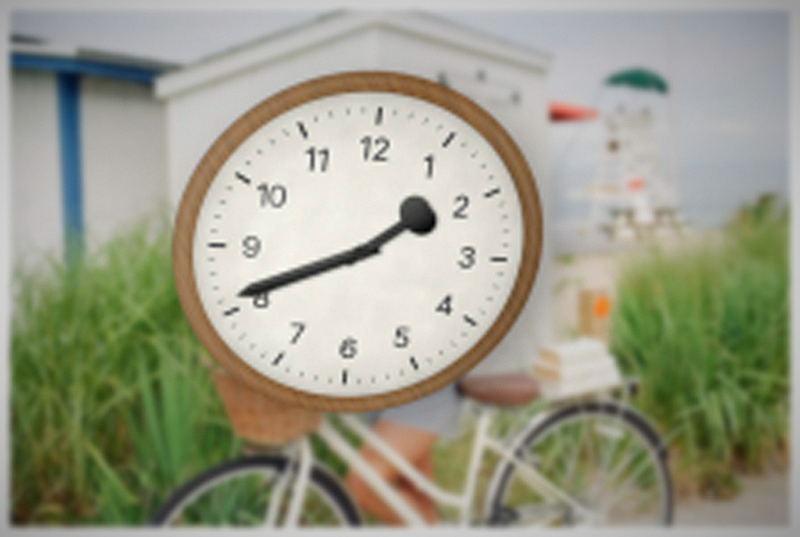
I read 1.41
